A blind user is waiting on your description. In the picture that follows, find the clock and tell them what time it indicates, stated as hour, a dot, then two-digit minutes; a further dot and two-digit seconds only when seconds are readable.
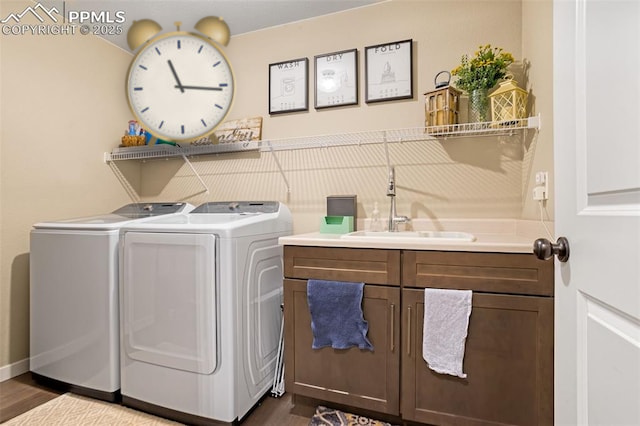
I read 11.16
